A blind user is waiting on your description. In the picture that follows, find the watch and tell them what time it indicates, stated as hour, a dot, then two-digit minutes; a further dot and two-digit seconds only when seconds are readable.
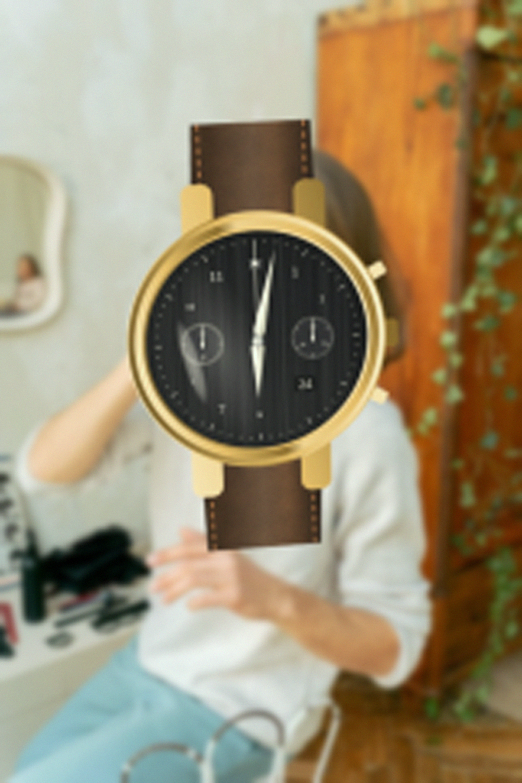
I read 6.02
